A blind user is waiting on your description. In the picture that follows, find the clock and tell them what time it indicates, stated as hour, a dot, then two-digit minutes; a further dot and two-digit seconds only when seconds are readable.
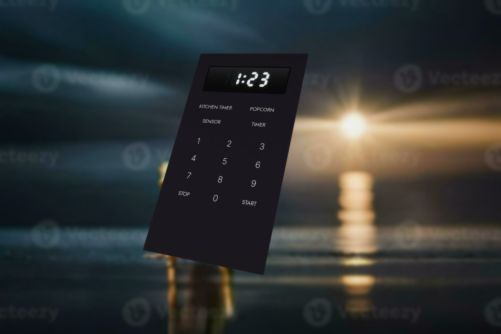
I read 1.23
